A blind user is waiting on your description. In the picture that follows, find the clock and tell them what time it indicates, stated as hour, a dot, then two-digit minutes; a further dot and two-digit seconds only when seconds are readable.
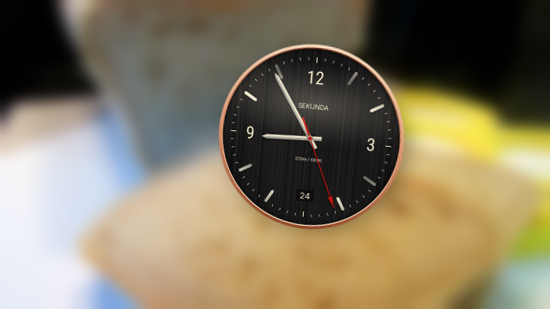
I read 8.54.26
